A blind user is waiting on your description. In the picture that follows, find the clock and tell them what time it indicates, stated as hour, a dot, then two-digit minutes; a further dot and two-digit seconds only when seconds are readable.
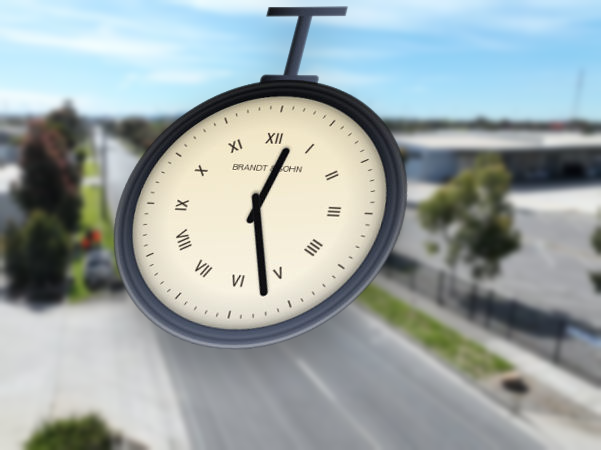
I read 12.27
